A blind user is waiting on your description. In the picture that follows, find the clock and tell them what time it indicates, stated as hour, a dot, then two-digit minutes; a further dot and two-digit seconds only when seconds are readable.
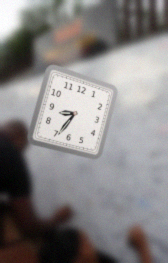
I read 8.34
